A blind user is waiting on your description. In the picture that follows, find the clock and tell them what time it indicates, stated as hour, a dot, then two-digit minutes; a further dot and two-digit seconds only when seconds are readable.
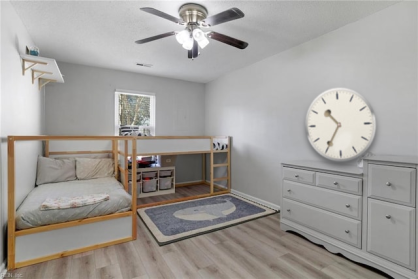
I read 10.35
